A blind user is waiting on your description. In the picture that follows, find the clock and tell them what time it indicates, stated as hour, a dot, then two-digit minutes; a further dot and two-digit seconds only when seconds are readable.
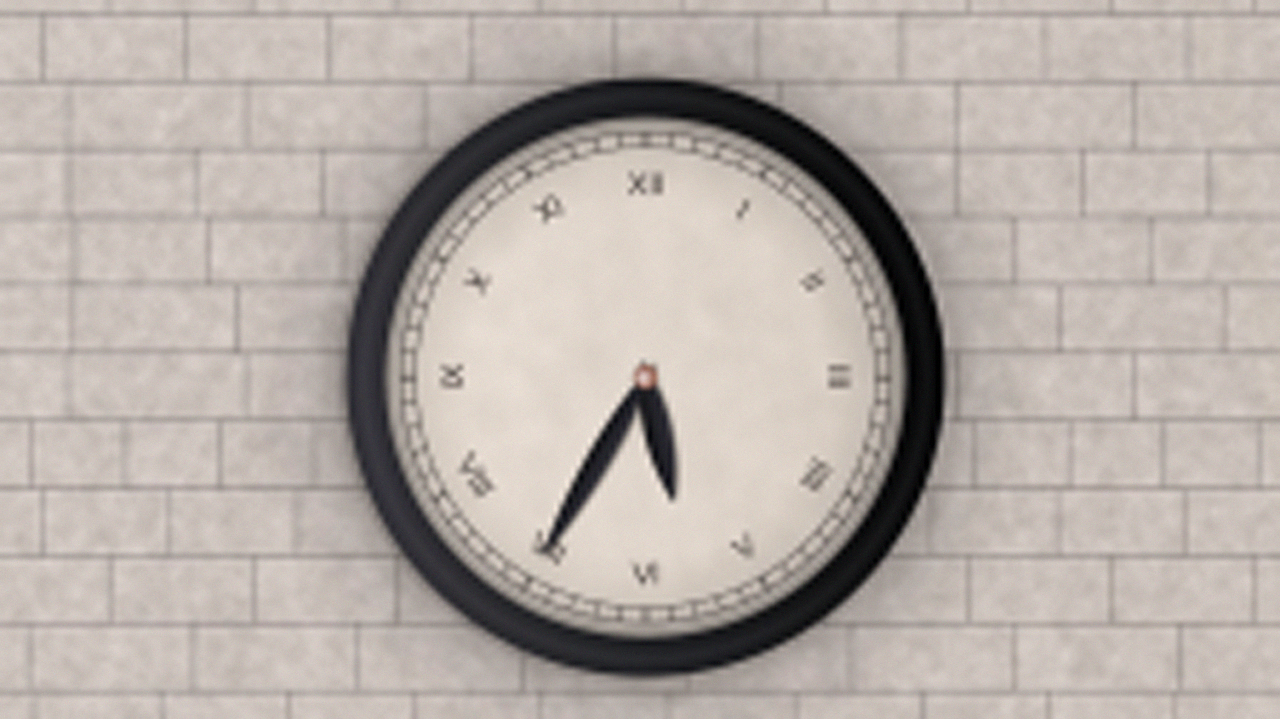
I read 5.35
